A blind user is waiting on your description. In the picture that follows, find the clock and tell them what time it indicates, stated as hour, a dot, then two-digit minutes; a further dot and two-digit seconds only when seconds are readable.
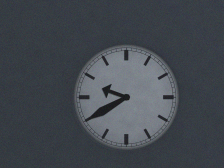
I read 9.40
